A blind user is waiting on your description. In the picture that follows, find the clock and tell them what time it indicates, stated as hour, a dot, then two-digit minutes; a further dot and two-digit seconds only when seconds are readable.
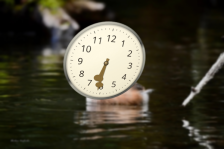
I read 6.31
